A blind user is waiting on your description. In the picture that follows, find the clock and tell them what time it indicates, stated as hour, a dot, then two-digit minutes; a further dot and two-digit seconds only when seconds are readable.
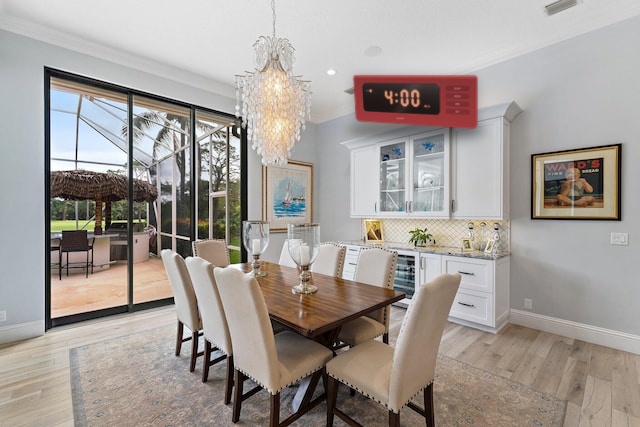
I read 4.00
